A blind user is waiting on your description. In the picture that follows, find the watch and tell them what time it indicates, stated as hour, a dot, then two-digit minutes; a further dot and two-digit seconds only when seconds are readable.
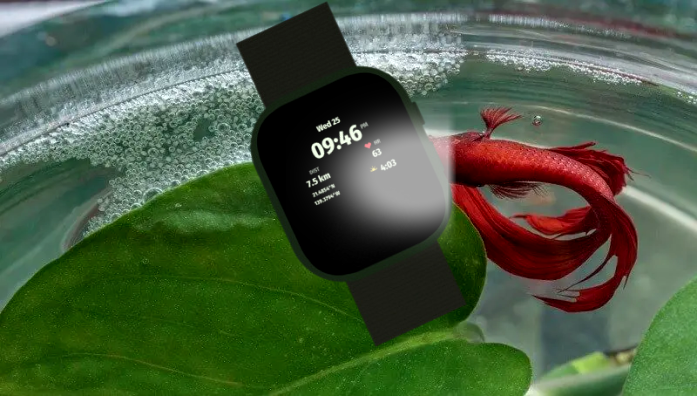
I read 9.46
